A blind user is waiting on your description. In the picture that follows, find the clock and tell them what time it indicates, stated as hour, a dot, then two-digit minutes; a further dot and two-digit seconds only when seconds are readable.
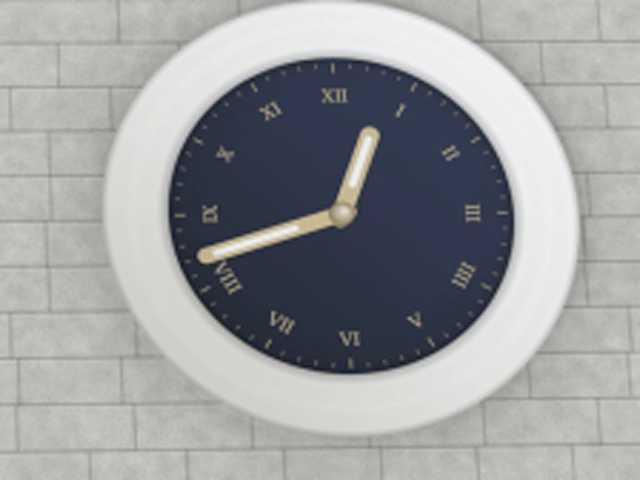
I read 12.42
